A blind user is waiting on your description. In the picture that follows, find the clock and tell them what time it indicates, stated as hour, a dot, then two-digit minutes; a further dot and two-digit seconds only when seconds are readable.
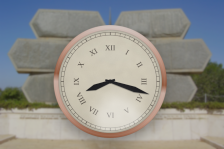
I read 8.18
